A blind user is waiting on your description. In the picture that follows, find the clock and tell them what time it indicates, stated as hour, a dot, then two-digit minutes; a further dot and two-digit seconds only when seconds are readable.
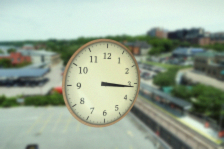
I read 3.16
